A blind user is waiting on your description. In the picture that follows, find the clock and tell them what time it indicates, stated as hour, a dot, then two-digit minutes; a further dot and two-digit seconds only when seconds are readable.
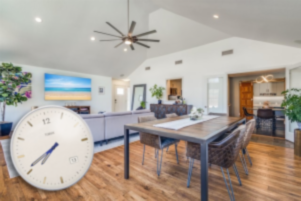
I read 7.41
